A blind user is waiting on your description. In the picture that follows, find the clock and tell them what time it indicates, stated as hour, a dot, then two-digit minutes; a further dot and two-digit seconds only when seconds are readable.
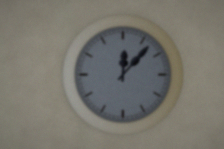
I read 12.07
